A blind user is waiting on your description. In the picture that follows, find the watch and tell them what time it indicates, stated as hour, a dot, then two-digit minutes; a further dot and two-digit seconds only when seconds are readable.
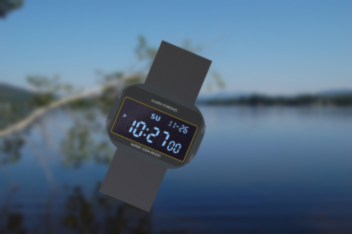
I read 10.27.00
